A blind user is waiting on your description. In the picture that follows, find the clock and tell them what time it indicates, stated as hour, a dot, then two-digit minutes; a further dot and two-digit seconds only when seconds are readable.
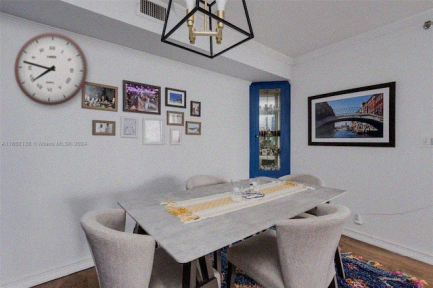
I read 7.47
